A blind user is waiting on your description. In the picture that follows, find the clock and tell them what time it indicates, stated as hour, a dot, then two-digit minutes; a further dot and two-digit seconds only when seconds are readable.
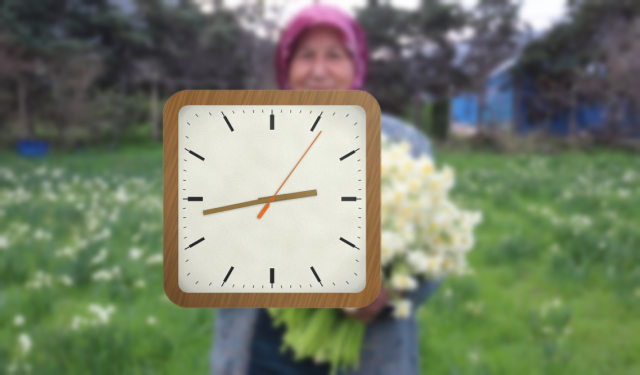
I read 2.43.06
